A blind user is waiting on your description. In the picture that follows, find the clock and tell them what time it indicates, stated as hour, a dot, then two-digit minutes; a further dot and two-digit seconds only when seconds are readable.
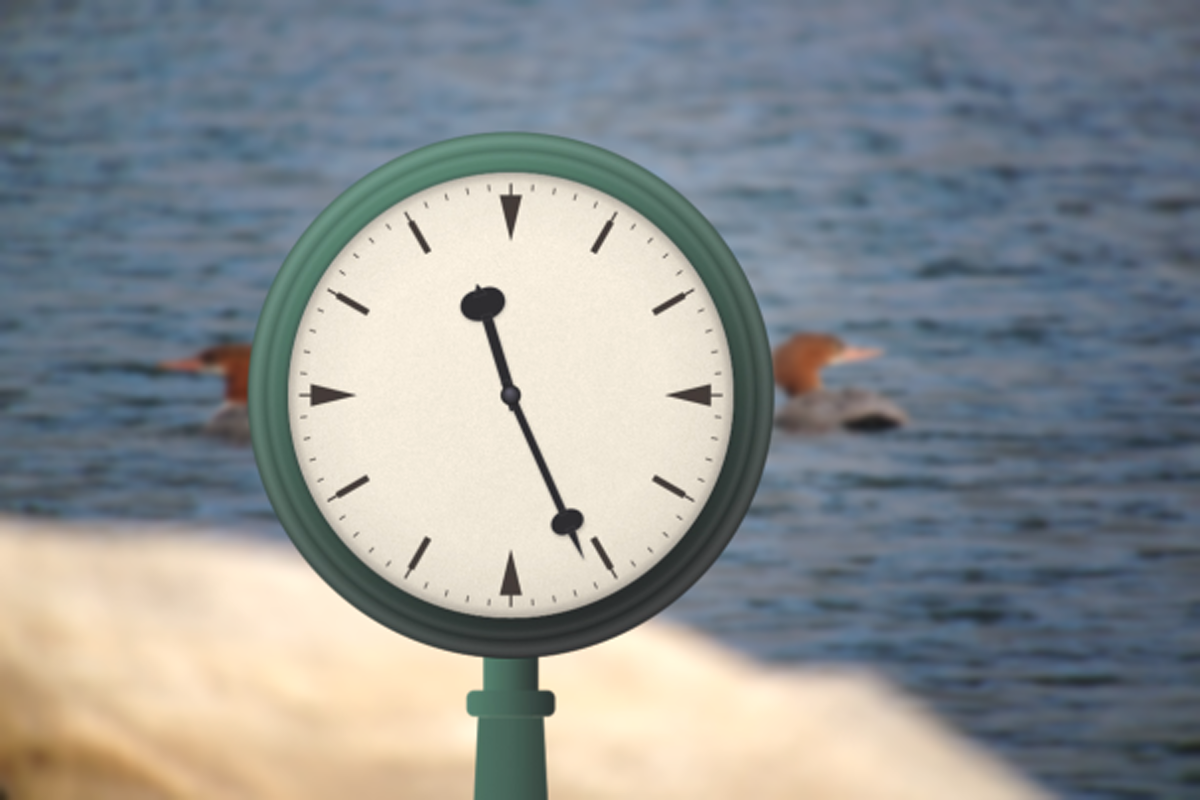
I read 11.26
